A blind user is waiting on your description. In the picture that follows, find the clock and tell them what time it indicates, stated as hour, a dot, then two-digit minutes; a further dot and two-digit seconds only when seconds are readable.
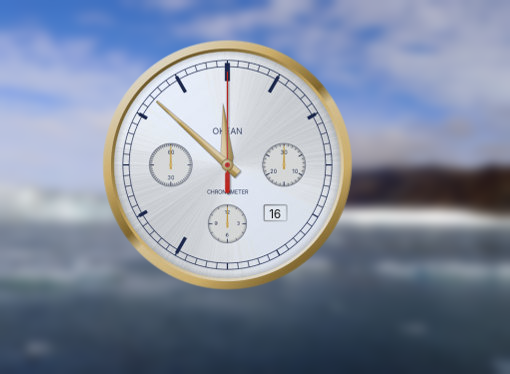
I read 11.52
